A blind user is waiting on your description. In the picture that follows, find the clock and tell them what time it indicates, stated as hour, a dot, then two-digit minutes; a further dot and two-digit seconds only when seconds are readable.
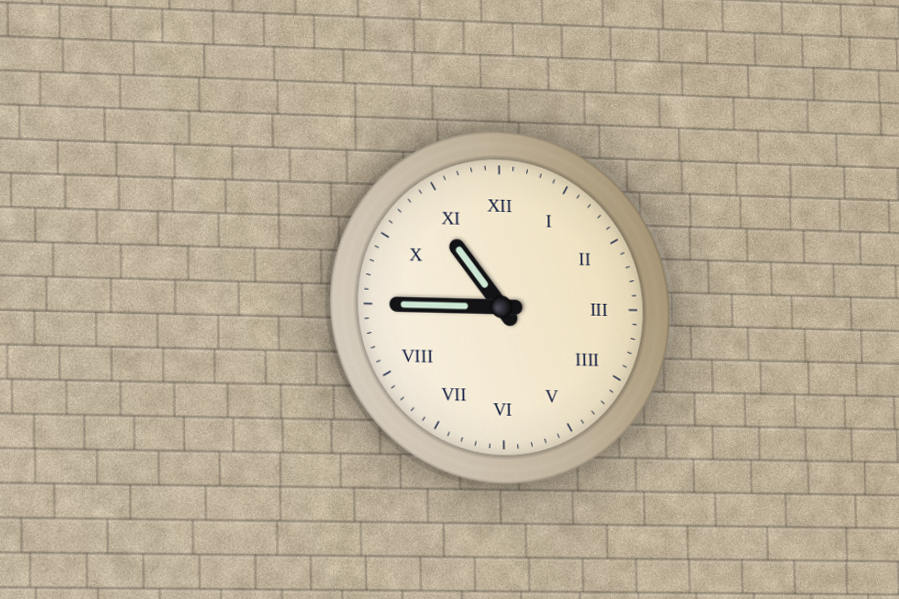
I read 10.45
